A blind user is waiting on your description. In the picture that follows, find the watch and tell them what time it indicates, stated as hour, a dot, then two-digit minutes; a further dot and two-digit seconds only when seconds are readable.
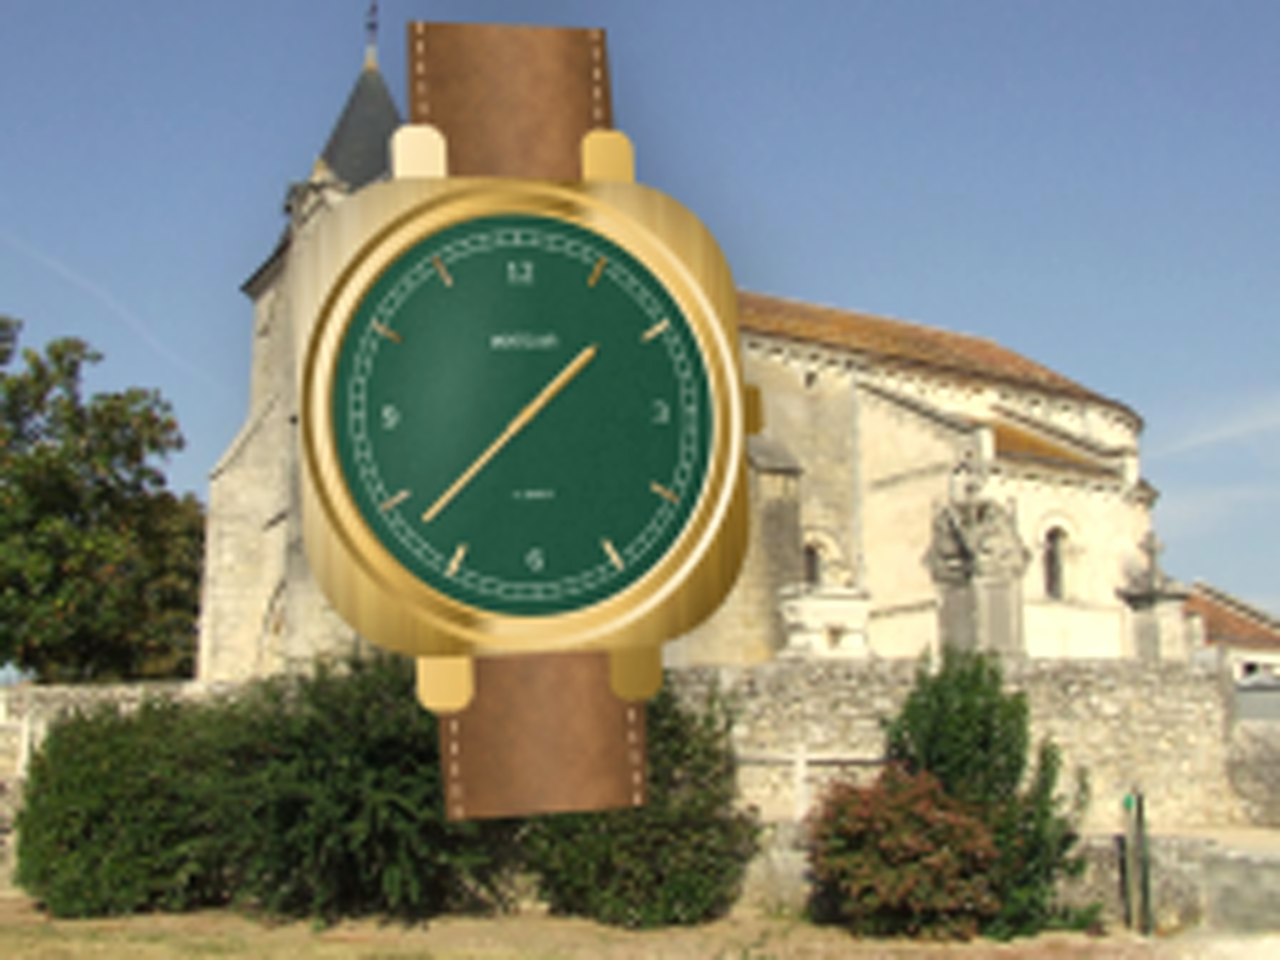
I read 1.38
